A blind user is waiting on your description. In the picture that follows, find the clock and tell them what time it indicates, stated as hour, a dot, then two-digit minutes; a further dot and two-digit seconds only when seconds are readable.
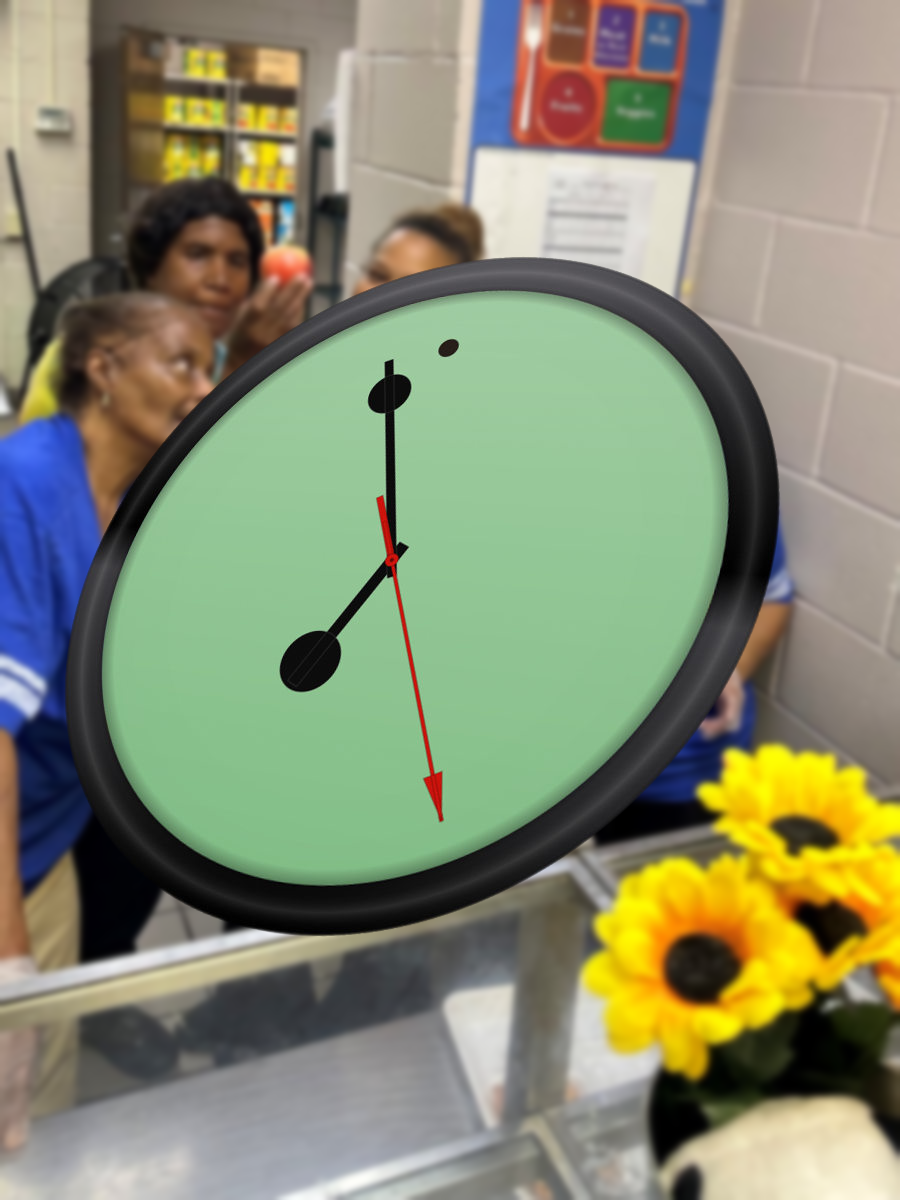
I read 6.57.26
